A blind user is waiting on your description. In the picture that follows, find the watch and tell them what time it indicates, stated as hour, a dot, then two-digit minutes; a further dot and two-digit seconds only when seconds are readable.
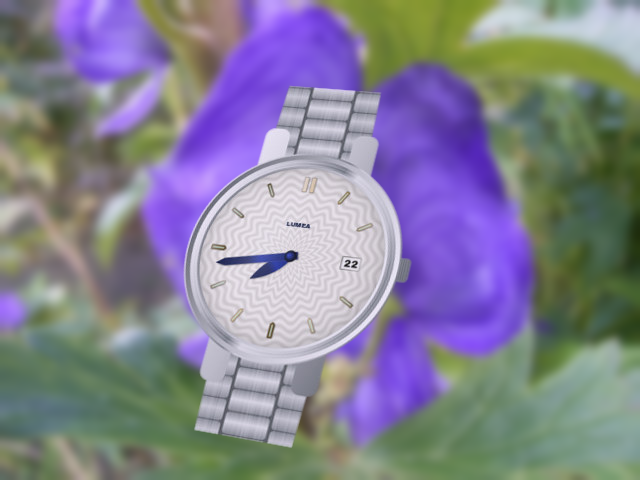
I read 7.43
